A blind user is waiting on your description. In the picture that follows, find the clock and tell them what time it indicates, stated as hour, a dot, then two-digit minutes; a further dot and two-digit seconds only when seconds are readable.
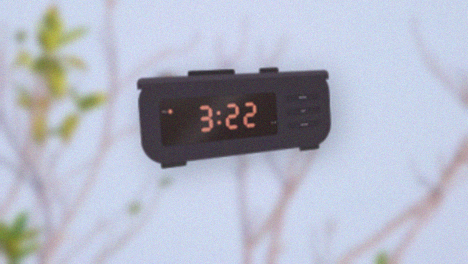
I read 3.22
